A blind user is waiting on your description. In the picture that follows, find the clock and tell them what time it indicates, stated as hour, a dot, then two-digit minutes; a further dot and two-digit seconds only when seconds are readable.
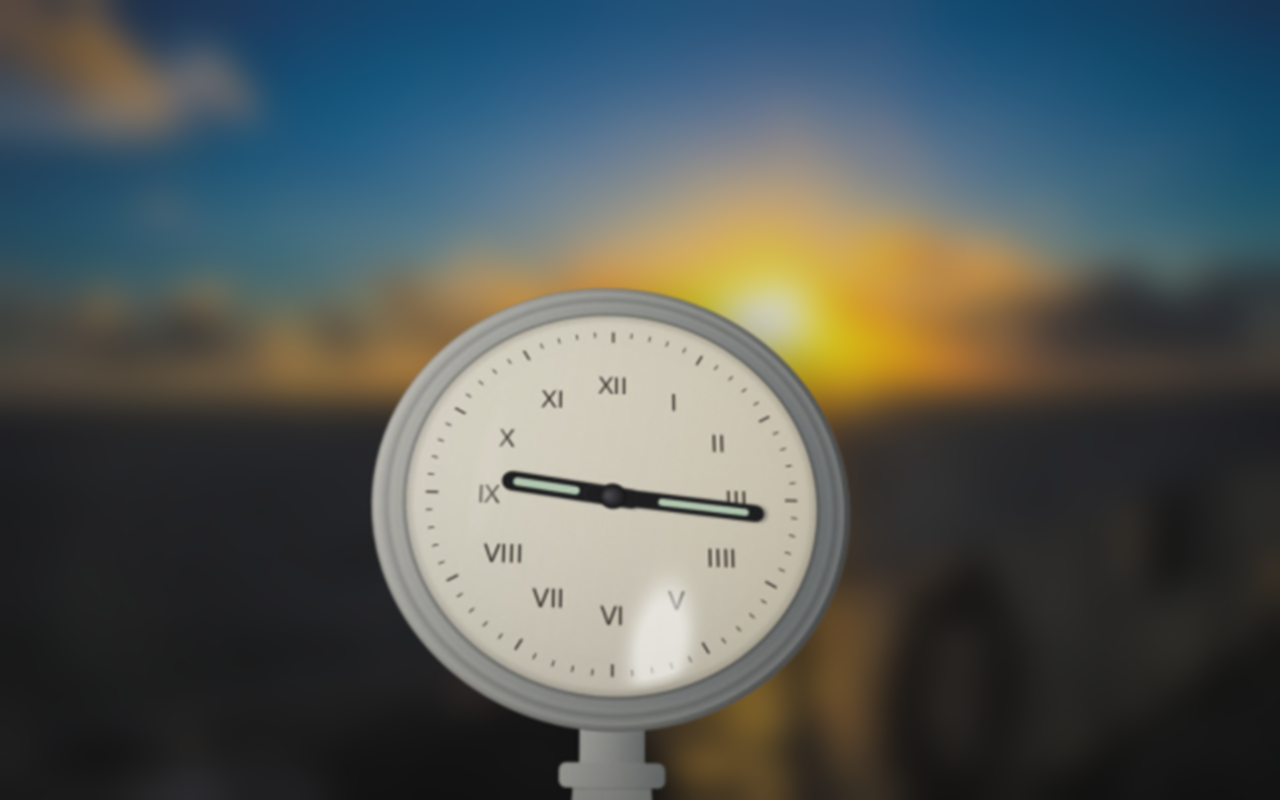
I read 9.16
